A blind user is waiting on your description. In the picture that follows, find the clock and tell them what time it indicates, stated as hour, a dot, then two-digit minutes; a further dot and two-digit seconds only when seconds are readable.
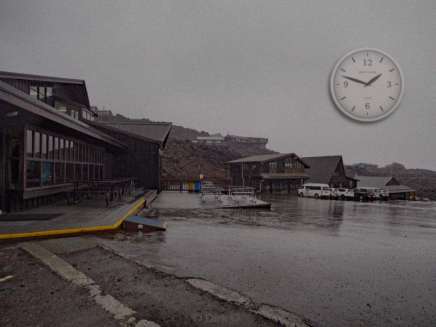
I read 1.48
